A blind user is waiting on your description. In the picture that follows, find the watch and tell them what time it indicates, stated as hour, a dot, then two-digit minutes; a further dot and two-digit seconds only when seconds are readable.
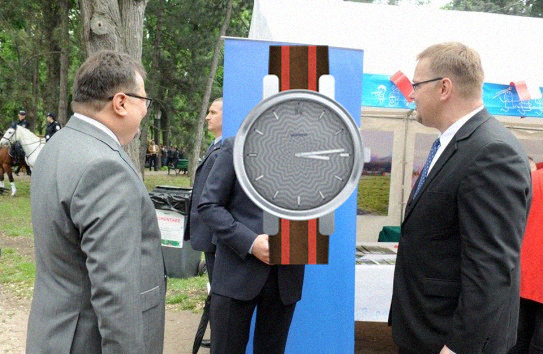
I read 3.14
